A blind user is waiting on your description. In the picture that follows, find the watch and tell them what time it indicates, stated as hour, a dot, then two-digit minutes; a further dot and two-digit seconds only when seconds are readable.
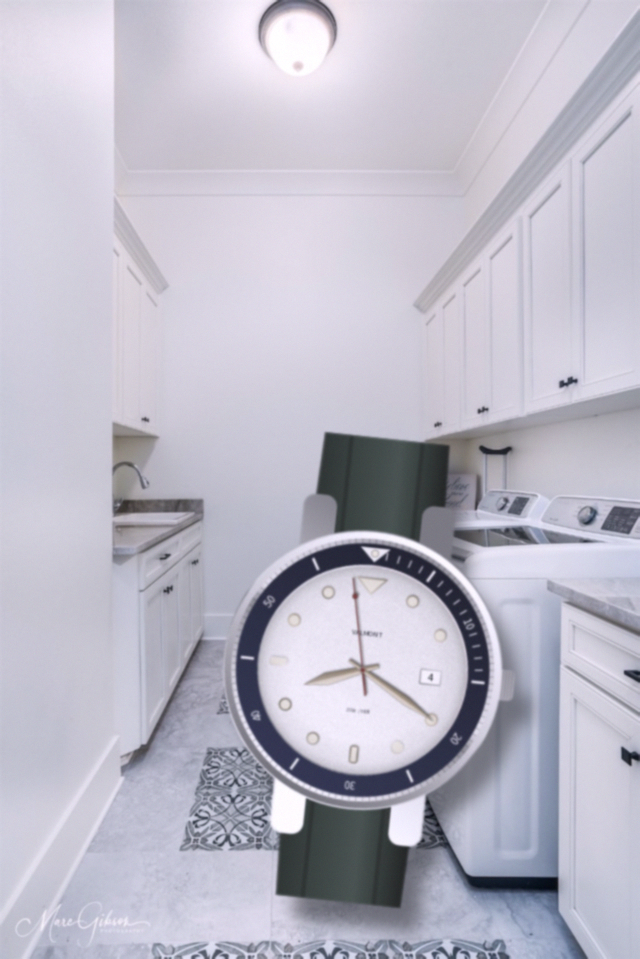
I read 8.19.58
